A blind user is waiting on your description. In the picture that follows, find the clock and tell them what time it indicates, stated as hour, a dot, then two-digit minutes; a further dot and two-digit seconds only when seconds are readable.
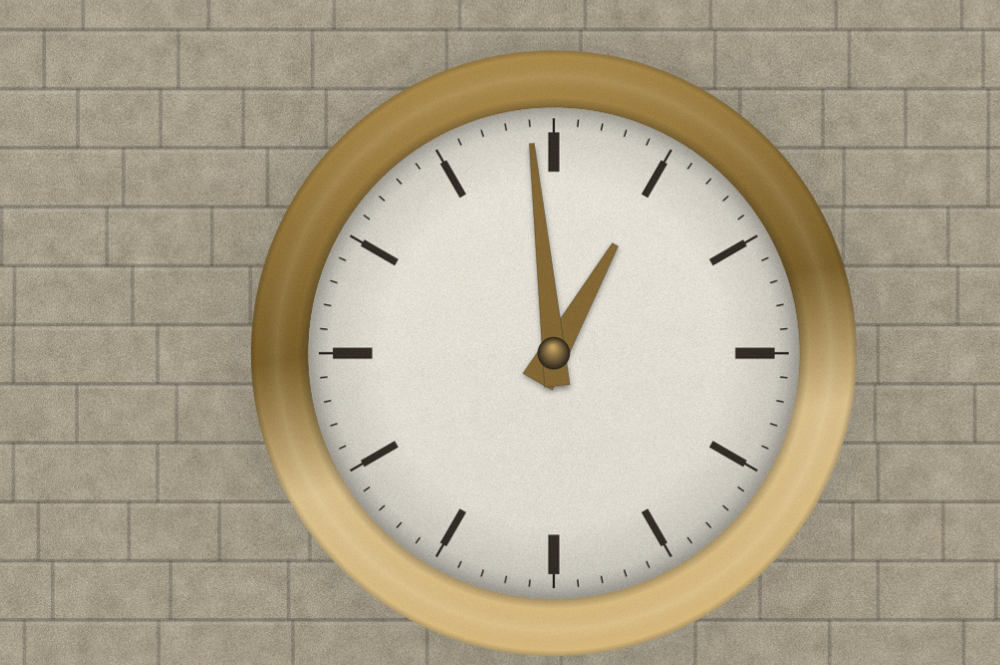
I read 12.59
